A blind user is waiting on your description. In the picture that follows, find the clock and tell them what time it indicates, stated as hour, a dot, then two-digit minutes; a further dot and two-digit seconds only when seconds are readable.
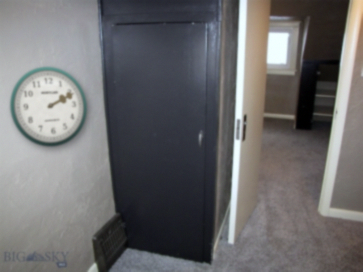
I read 2.11
